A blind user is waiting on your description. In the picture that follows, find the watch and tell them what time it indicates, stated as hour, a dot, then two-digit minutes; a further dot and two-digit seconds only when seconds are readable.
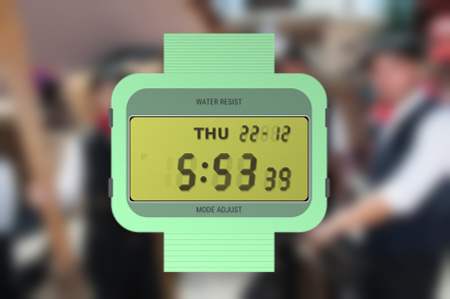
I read 5.53.39
